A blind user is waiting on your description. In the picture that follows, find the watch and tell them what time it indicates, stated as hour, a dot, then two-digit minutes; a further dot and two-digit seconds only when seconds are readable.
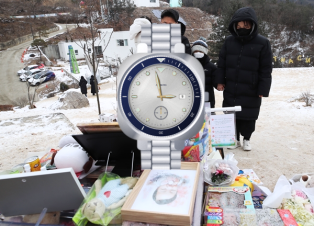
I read 2.58
